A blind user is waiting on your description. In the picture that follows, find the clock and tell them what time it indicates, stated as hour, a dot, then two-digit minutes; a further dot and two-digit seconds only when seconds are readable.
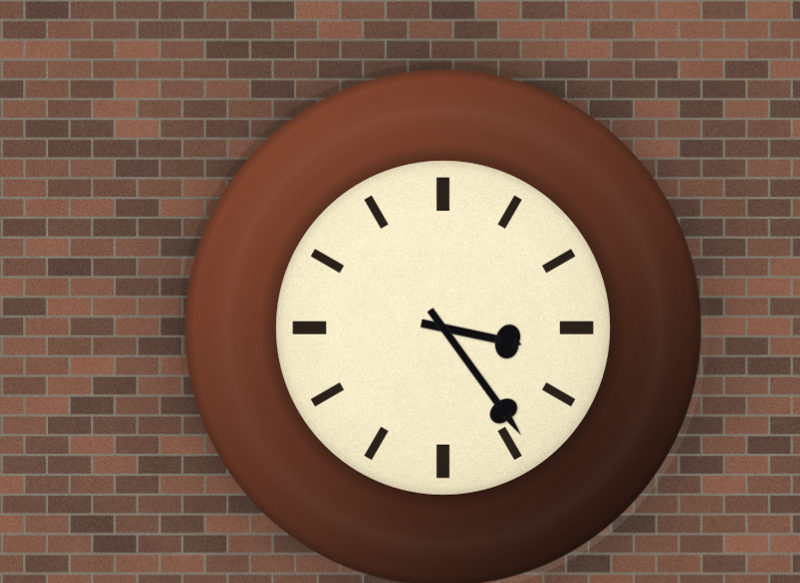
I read 3.24
